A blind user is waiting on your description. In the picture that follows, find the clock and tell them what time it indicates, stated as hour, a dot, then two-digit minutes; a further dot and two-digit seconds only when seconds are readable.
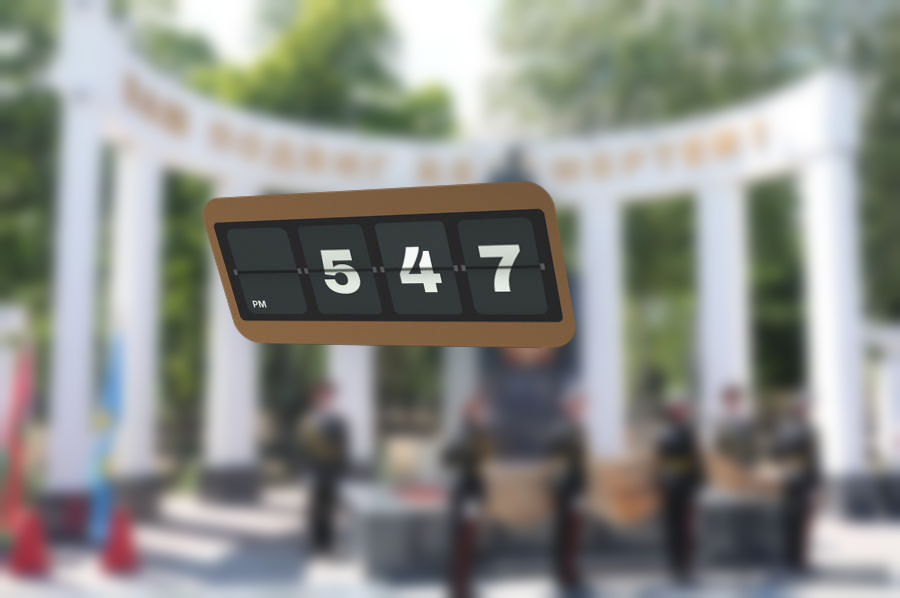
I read 5.47
